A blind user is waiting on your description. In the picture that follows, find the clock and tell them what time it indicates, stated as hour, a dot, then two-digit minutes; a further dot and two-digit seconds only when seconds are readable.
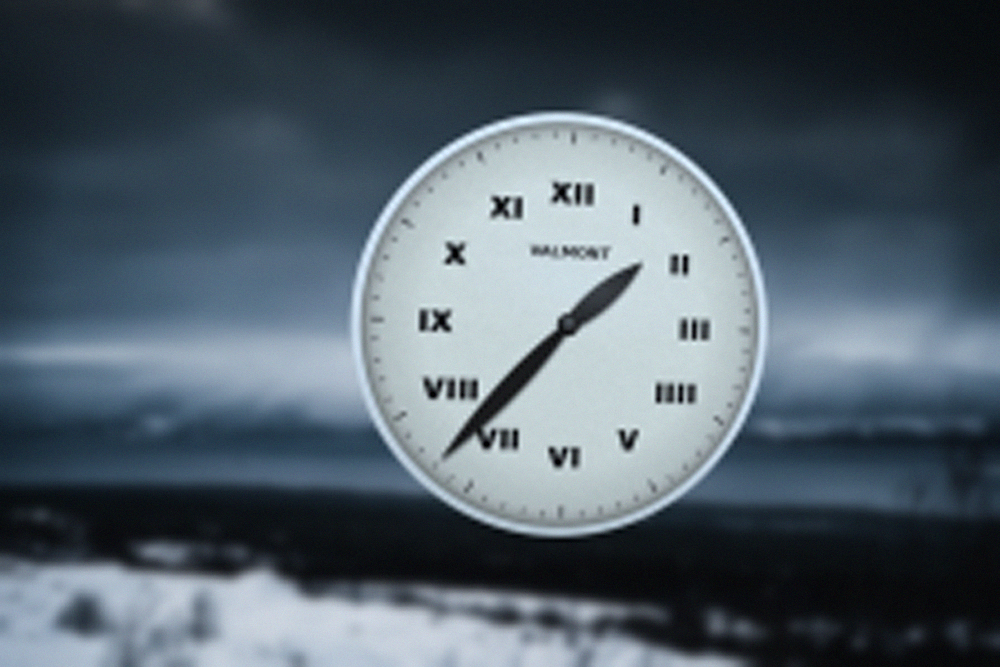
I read 1.37
